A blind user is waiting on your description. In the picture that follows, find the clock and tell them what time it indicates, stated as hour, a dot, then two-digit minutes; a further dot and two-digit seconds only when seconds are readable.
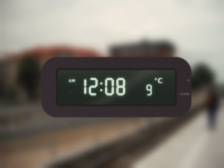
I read 12.08
